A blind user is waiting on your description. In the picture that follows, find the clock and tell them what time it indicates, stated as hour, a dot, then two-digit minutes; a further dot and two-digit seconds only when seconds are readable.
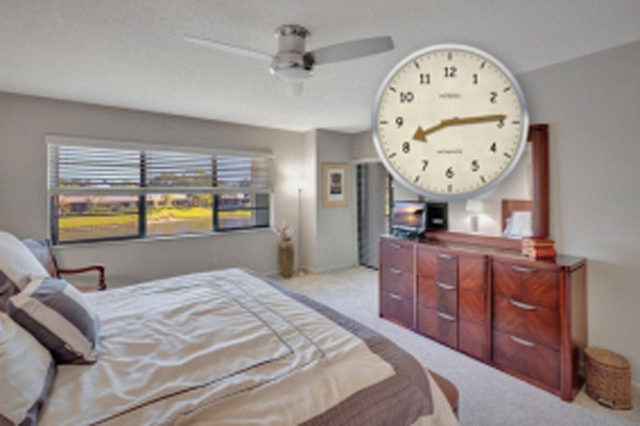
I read 8.14
